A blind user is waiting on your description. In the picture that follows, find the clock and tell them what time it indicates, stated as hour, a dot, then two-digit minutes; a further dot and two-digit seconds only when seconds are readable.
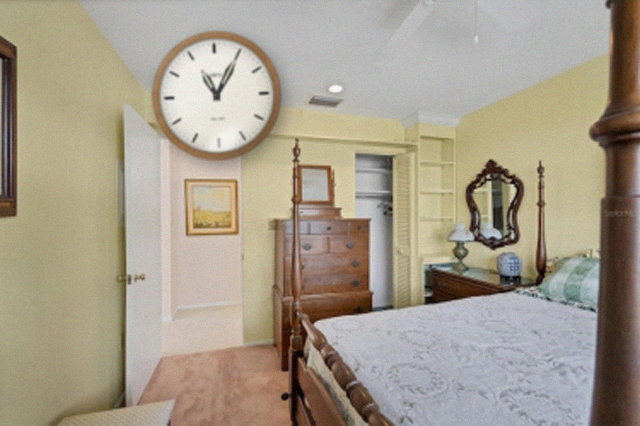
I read 11.05
